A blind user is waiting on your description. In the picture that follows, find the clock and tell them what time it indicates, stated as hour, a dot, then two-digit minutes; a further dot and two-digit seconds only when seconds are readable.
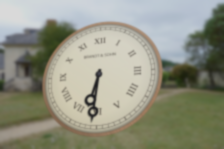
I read 6.31
